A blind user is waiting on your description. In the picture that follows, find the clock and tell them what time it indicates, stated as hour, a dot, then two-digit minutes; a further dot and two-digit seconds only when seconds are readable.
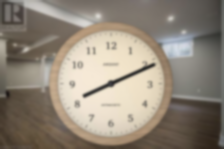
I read 8.11
